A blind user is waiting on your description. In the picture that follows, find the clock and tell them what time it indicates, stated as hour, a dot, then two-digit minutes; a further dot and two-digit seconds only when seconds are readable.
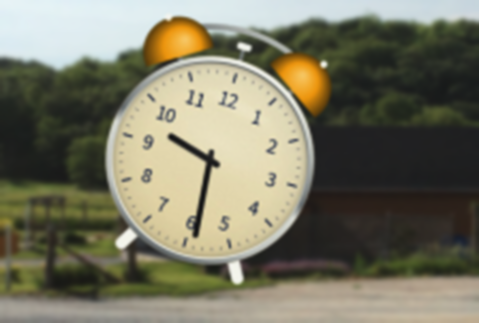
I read 9.29
